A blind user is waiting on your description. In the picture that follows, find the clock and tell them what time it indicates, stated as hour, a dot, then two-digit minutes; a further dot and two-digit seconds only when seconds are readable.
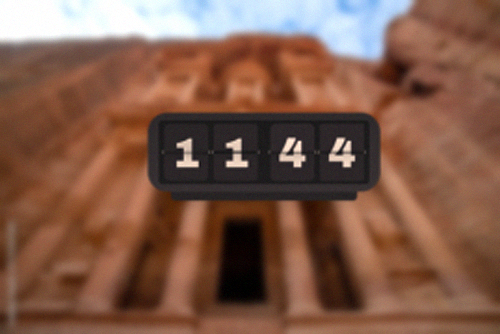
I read 11.44
